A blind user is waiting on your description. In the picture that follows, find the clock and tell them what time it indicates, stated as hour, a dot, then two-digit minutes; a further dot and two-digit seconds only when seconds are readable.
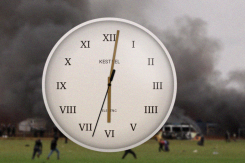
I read 6.01.33
